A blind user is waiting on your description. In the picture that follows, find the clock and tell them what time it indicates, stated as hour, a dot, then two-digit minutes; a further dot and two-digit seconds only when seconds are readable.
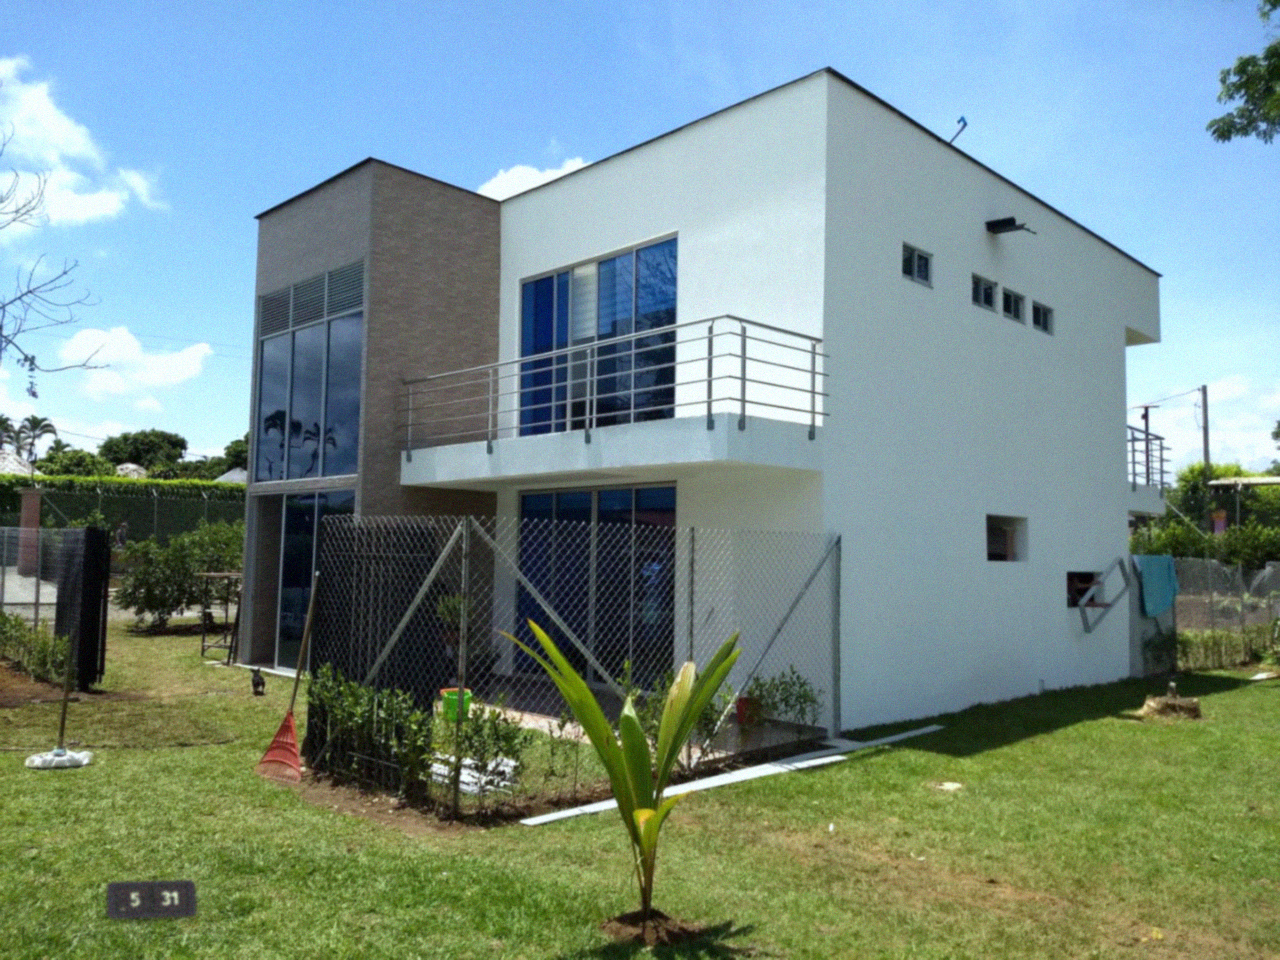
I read 5.31
